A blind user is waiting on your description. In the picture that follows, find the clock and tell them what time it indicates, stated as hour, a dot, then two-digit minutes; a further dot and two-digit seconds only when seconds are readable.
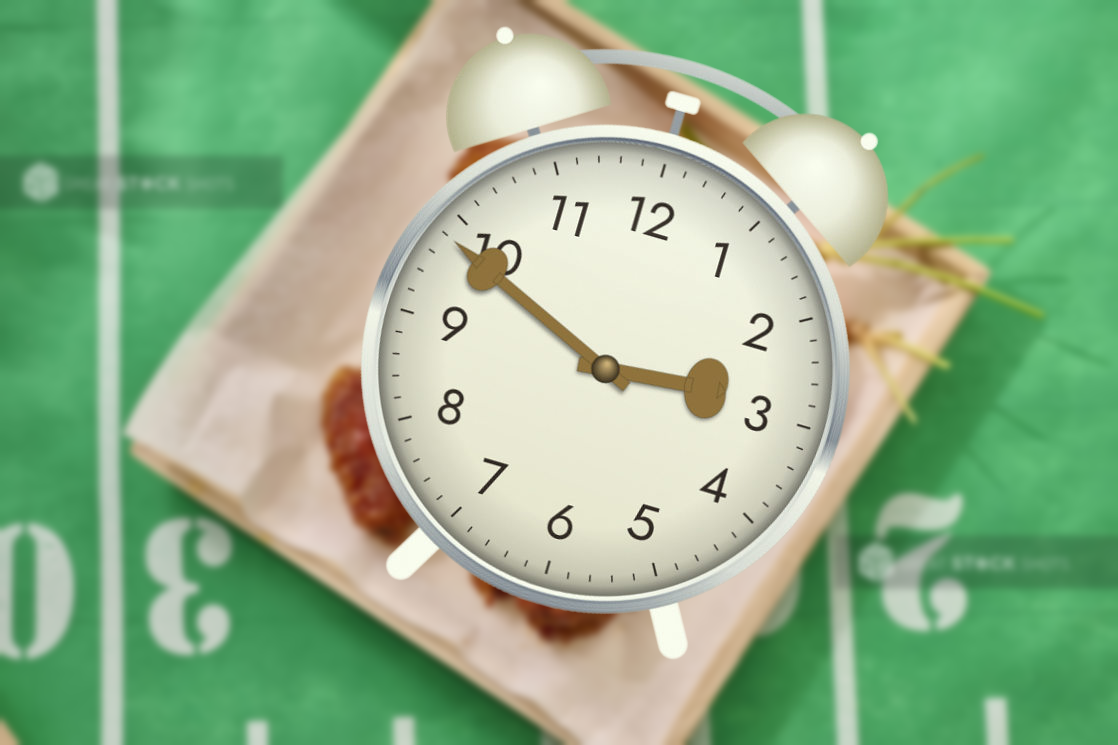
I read 2.49
